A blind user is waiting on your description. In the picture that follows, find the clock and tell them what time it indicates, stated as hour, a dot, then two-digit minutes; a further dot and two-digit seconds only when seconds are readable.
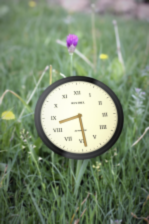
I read 8.29
